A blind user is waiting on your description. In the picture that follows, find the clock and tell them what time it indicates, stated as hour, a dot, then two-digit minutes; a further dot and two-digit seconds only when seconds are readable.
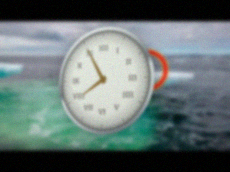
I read 7.55
